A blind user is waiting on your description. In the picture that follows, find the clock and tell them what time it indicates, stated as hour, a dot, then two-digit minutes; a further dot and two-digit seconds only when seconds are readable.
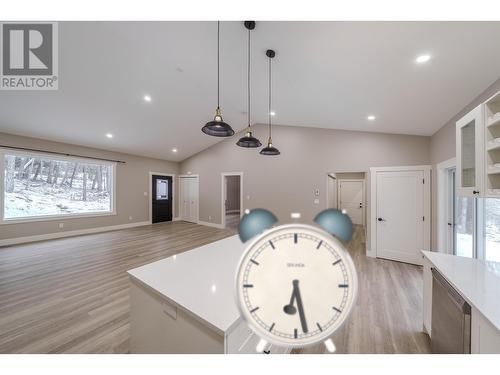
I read 6.28
